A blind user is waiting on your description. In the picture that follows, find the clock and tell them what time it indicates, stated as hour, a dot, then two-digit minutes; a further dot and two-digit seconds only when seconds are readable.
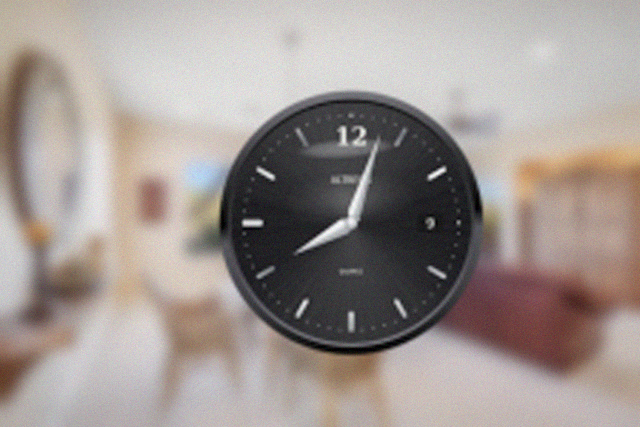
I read 8.03
